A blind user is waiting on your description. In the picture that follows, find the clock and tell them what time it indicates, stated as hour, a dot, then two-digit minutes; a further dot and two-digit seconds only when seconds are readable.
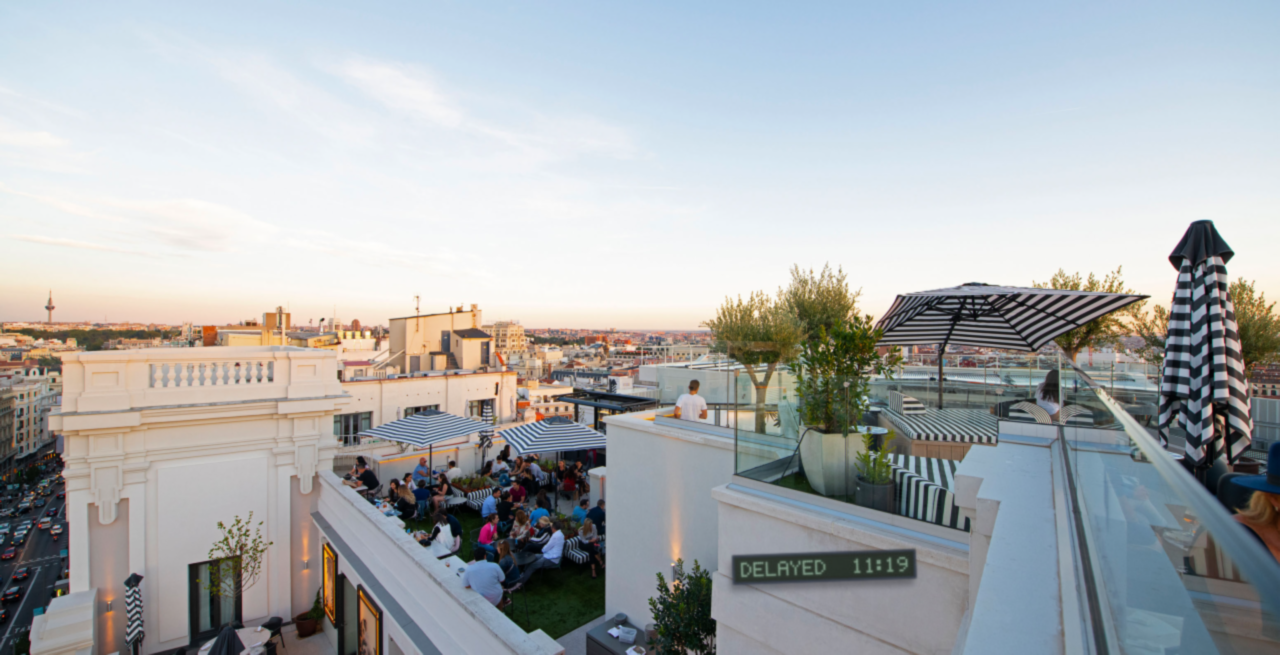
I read 11.19
